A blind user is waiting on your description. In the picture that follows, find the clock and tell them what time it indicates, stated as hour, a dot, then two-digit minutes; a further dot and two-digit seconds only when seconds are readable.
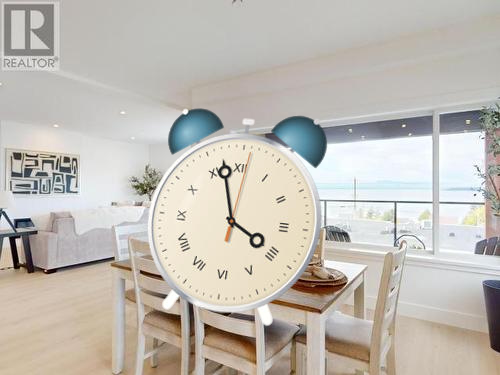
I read 3.57.01
